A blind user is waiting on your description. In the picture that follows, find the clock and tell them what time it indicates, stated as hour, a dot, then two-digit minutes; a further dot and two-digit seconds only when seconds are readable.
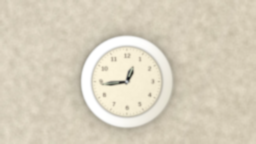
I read 12.44
